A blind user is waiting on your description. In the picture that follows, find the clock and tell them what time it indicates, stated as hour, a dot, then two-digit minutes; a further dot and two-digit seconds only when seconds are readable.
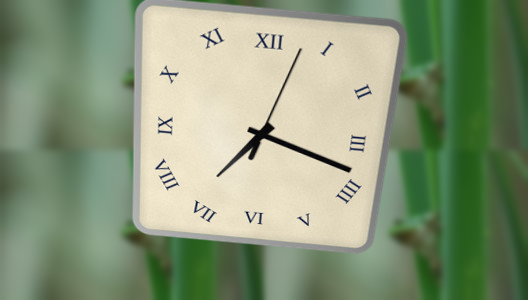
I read 7.18.03
